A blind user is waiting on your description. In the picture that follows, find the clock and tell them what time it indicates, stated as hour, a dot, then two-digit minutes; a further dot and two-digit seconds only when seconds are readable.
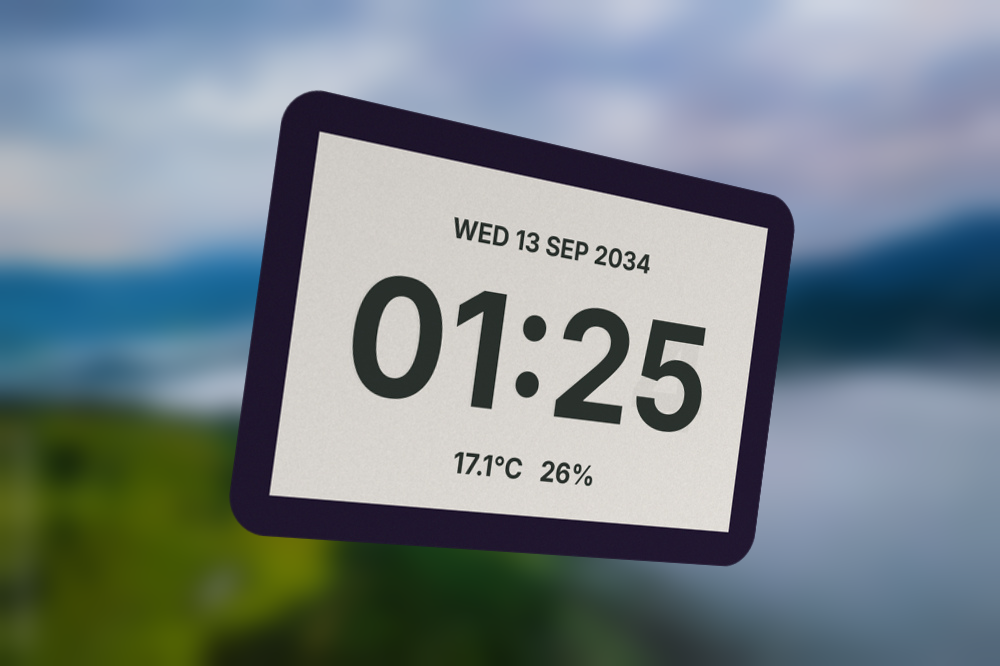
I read 1.25
